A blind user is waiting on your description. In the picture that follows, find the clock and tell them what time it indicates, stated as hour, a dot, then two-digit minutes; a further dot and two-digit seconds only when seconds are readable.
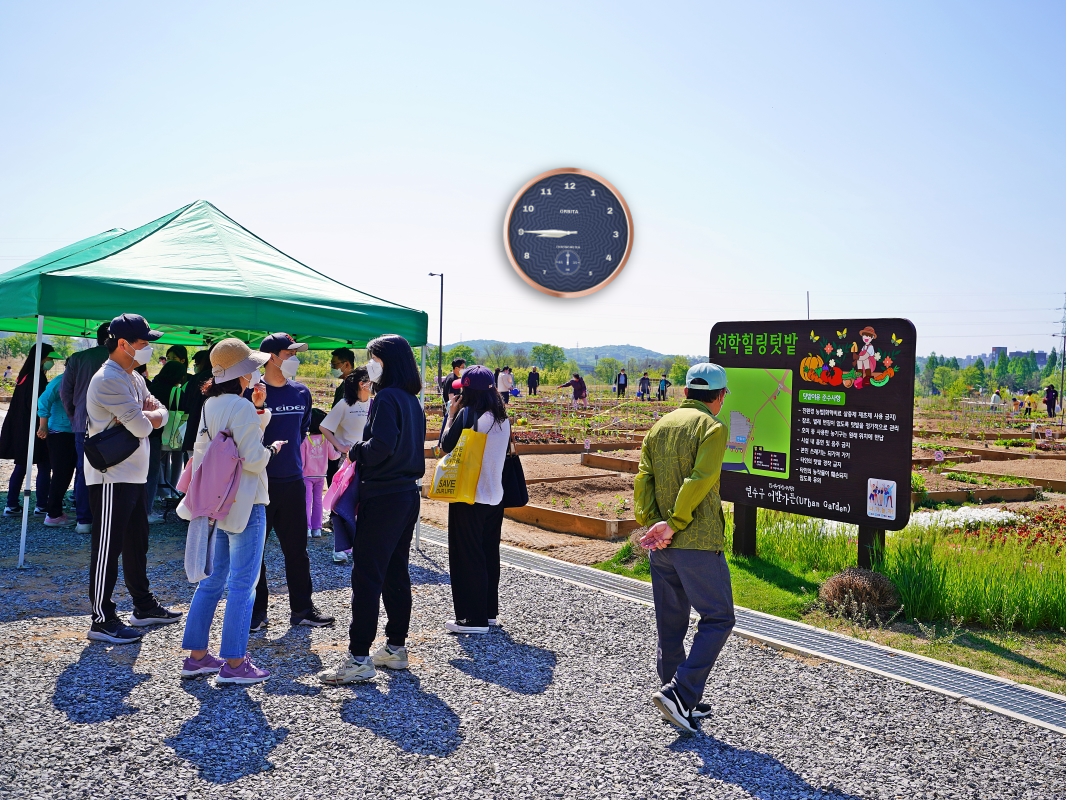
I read 8.45
